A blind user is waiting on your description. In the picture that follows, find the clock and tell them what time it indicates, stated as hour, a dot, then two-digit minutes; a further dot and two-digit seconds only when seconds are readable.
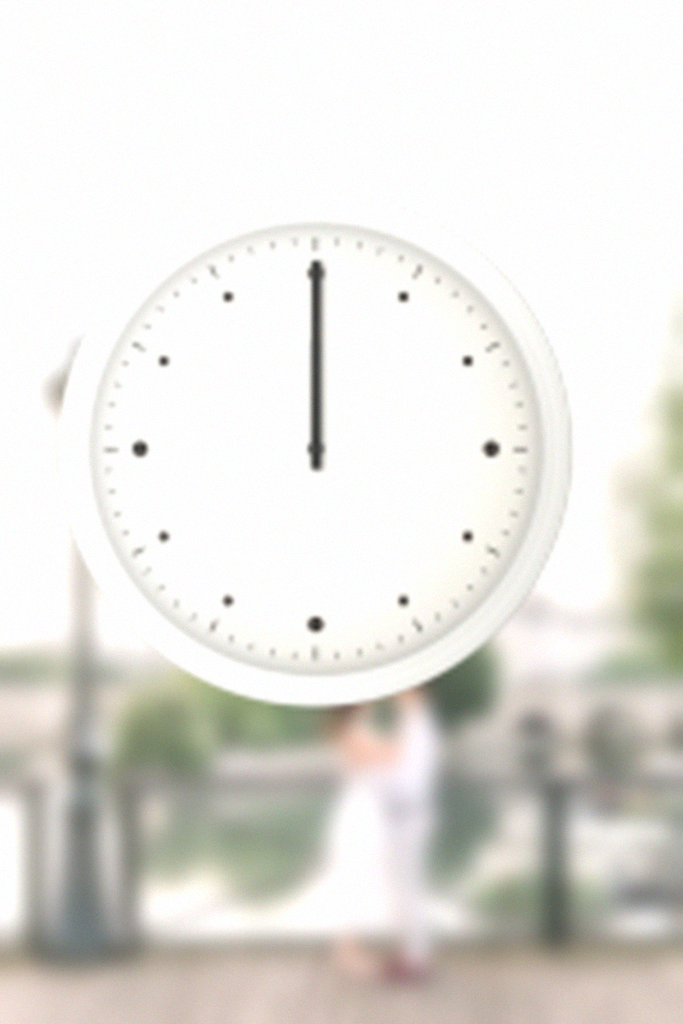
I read 12.00
